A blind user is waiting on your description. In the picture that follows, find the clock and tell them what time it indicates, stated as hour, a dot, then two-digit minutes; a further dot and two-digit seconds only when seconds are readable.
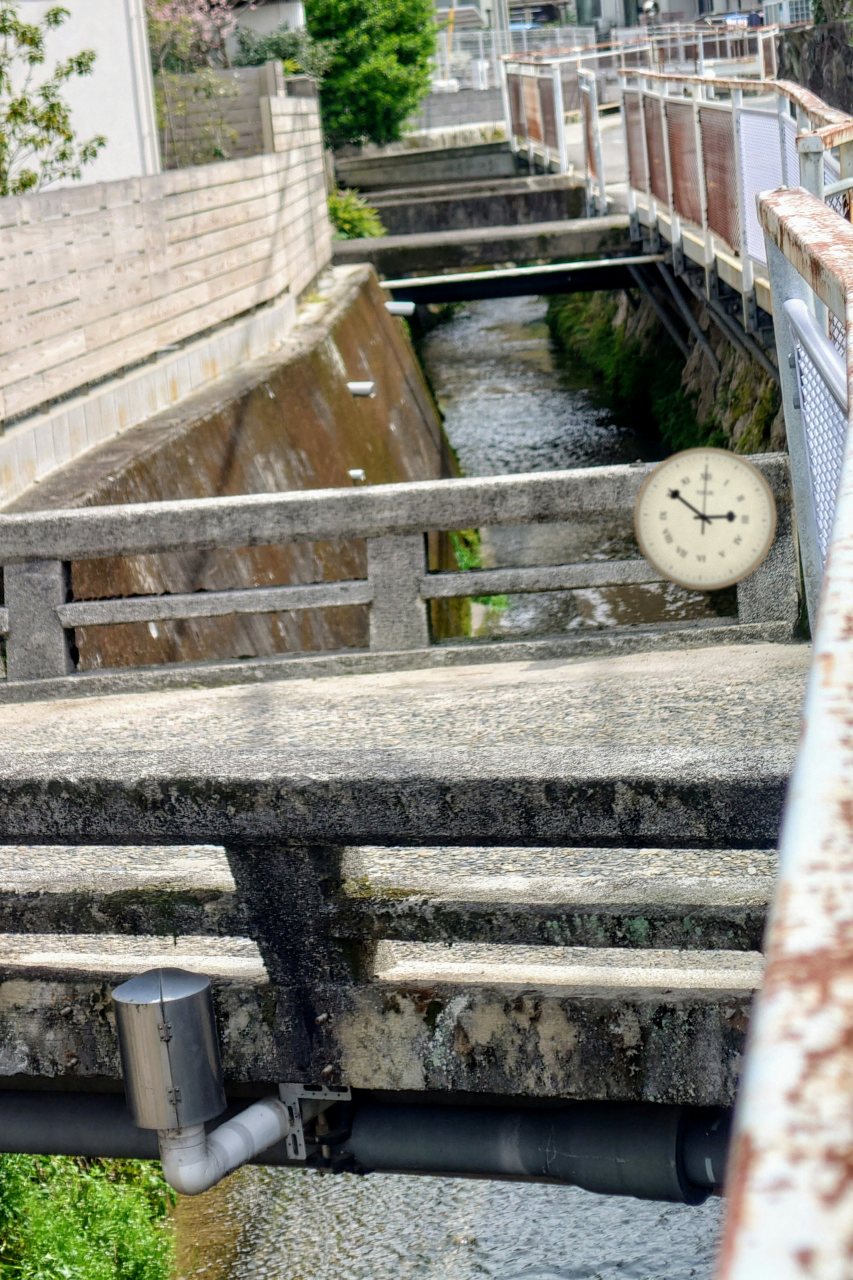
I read 2.51.00
